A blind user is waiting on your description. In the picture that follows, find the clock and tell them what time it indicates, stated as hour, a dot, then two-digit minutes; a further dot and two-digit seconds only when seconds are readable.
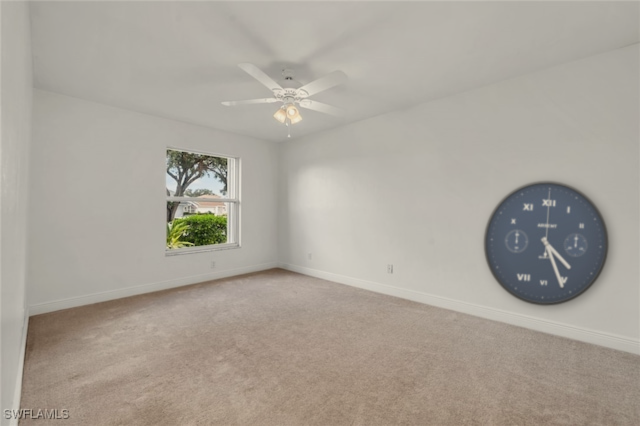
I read 4.26
